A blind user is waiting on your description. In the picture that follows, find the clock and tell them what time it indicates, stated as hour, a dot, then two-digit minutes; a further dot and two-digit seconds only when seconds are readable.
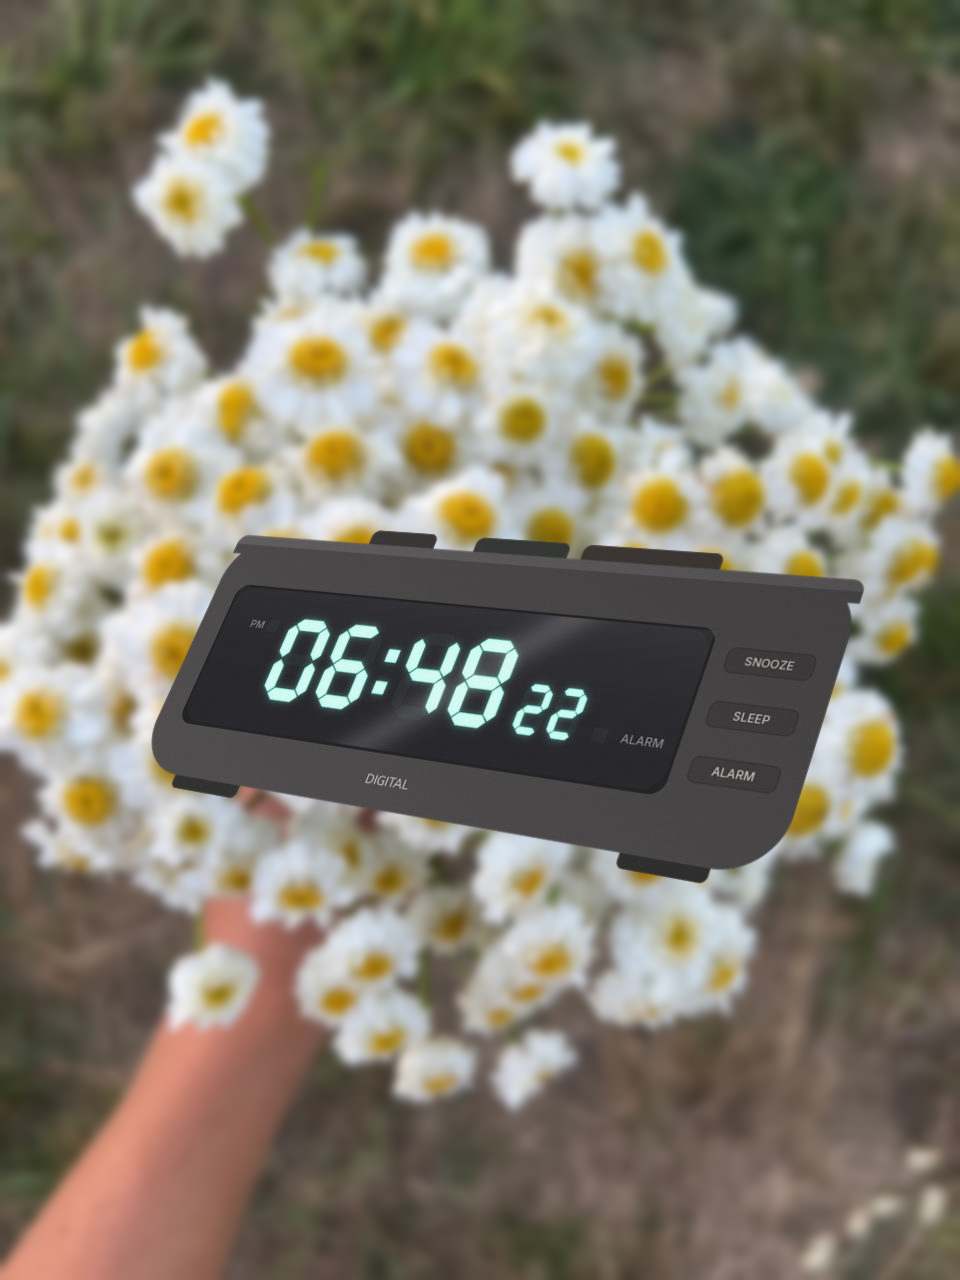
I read 6.48.22
